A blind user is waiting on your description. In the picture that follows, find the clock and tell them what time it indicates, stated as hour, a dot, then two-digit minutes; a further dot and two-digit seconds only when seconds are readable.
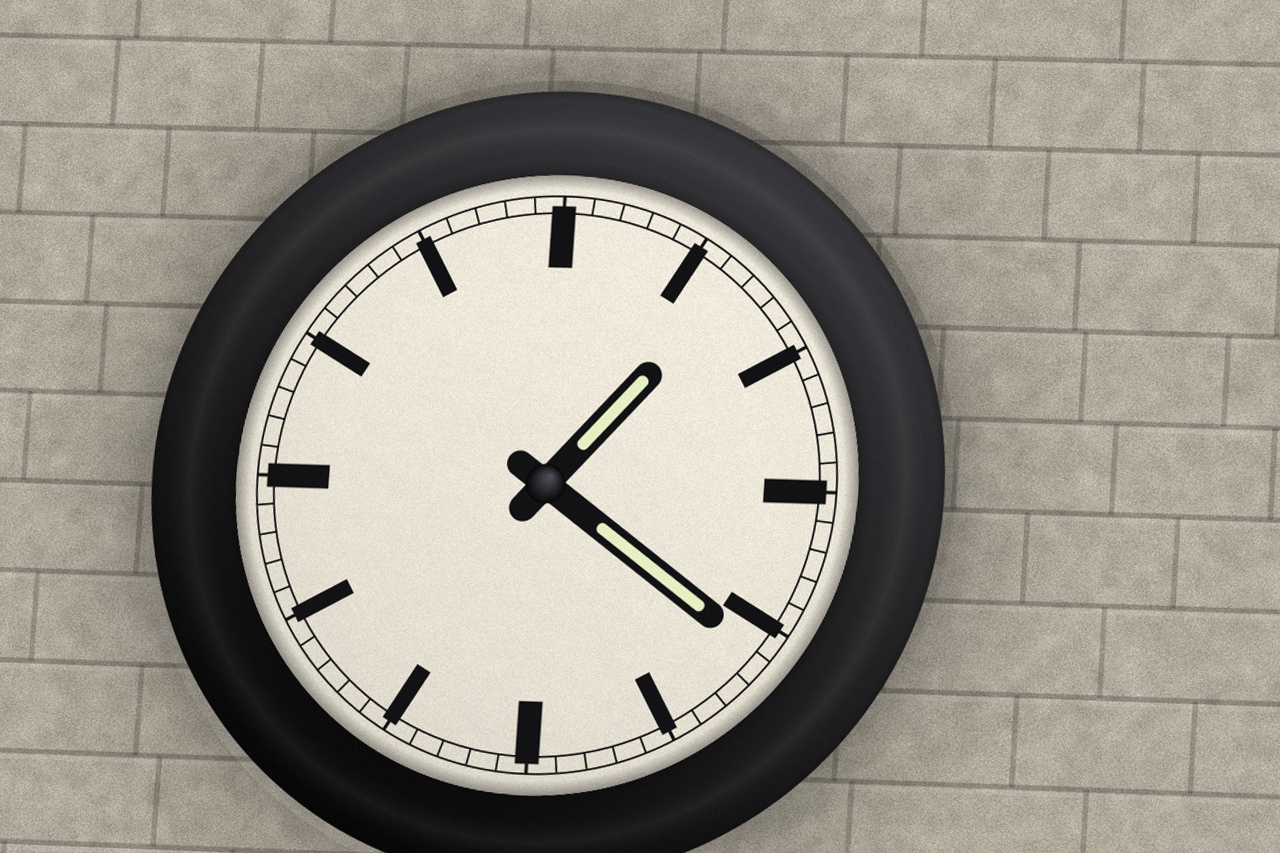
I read 1.21
